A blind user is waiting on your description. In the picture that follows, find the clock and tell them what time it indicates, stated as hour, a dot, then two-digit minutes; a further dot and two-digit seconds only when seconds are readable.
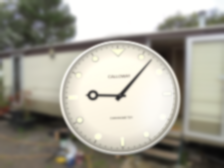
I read 9.07
